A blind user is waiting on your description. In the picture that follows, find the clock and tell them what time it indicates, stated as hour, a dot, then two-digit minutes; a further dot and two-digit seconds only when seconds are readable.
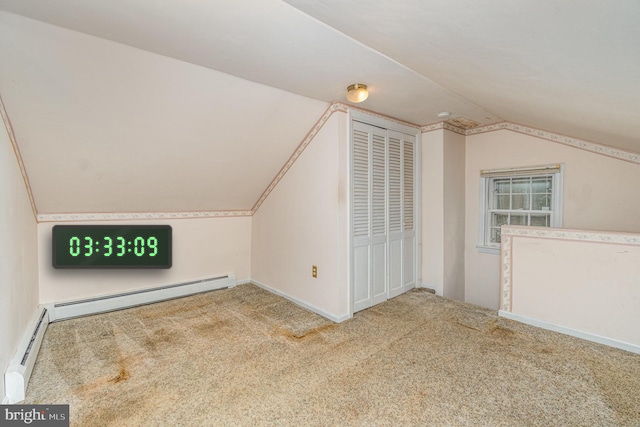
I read 3.33.09
